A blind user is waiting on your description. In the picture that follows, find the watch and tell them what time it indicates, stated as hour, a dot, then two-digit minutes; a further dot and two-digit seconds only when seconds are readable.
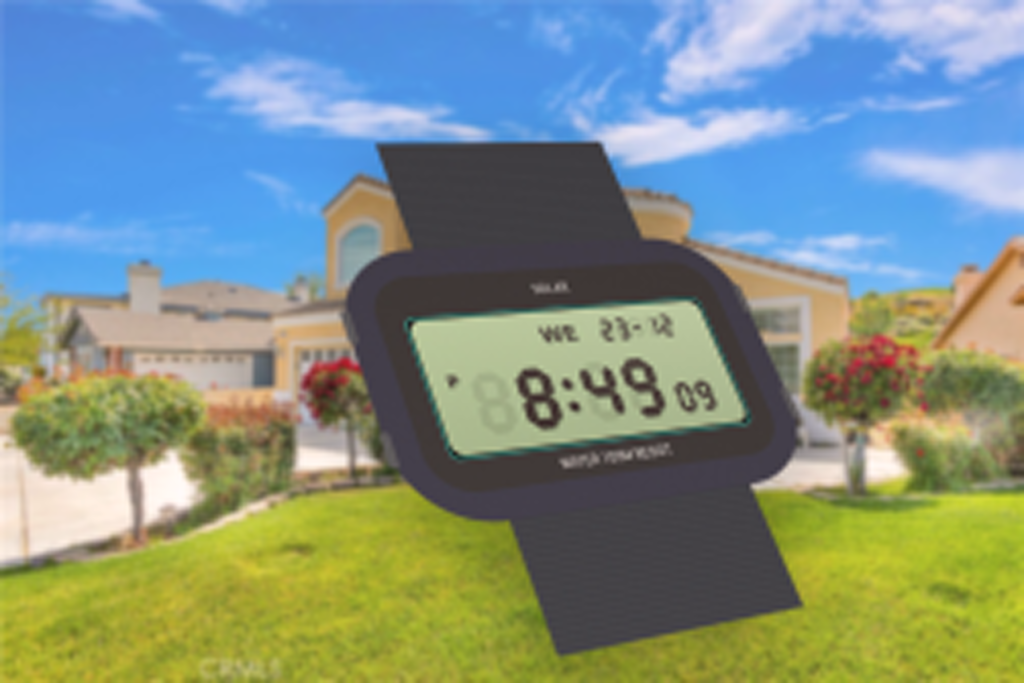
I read 8.49.09
